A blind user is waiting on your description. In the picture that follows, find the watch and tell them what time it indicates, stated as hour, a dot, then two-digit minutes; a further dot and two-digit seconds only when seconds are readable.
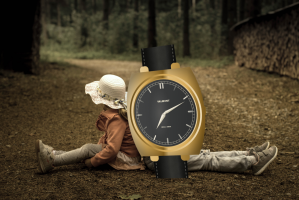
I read 7.11
